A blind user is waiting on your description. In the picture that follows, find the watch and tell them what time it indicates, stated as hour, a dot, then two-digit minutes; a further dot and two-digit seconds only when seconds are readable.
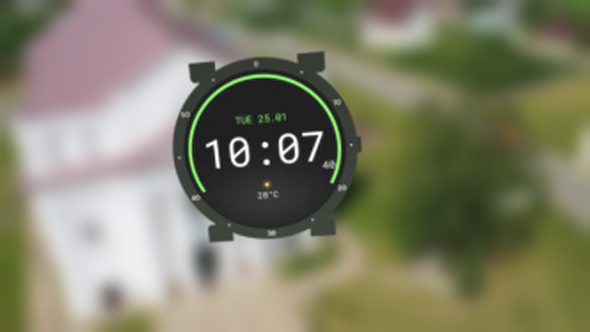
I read 10.07
